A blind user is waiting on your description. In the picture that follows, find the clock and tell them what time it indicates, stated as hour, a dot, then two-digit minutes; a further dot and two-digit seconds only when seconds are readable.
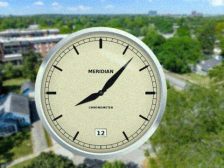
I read 8.07
